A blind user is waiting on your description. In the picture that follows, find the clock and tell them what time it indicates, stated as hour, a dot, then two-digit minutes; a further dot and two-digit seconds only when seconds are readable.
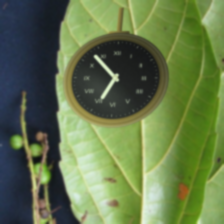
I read 6.53
